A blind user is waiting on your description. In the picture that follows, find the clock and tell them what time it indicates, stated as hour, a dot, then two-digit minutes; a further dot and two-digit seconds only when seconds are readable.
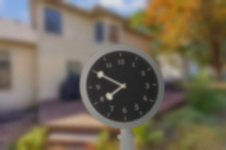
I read 7.50
